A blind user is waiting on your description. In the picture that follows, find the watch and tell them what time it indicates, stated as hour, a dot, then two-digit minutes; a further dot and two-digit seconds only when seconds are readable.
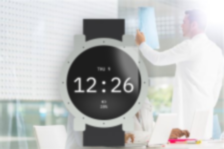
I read 12.26
